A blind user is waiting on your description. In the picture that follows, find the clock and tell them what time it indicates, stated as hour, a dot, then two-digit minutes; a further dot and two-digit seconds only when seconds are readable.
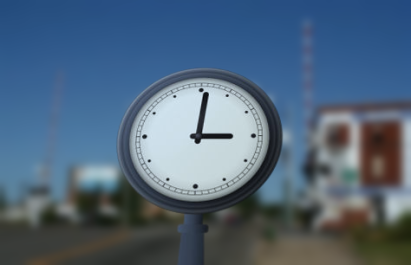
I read 3.01
